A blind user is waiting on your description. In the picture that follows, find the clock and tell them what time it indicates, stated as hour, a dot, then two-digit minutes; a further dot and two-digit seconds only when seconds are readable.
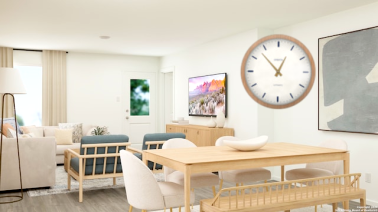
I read 12.53
